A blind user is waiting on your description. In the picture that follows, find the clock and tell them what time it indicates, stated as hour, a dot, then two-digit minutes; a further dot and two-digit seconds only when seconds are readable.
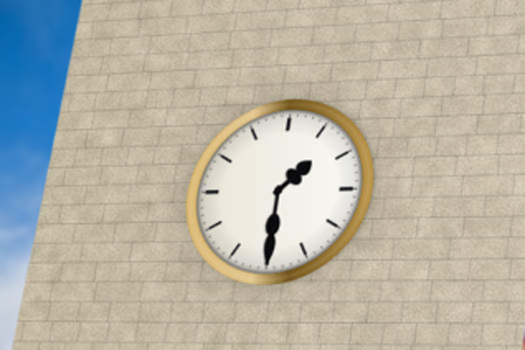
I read 1.30
